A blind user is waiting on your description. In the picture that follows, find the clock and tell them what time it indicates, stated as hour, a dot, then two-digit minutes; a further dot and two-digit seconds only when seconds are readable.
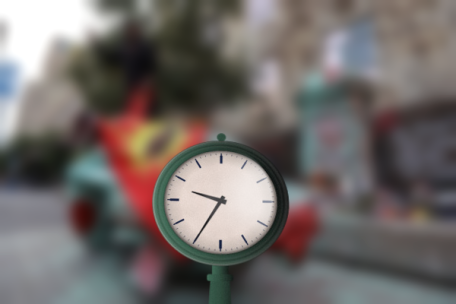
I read 9.35
